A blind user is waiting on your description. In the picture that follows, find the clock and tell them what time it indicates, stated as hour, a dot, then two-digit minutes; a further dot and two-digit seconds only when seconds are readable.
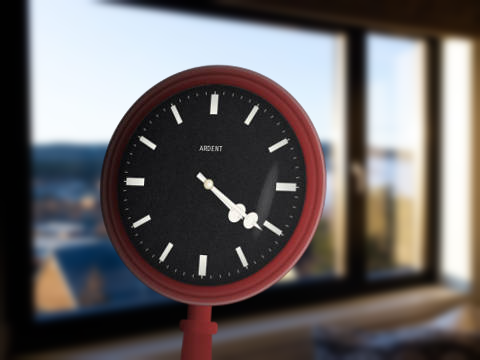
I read 4.21
